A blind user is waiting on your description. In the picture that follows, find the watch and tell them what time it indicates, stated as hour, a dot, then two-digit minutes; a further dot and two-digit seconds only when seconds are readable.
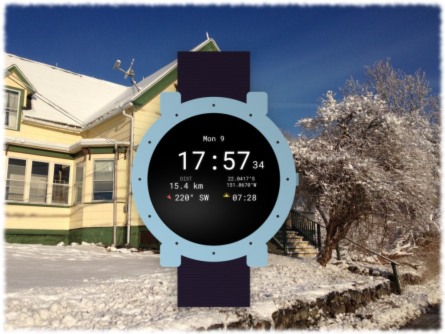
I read 17.57.34
